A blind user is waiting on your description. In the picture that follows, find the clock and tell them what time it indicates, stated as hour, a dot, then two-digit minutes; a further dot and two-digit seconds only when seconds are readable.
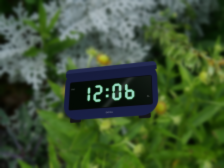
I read 12.06
